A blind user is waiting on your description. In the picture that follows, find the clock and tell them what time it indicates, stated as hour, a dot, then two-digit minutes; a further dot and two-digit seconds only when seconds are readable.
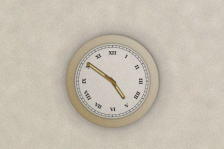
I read 4.51
